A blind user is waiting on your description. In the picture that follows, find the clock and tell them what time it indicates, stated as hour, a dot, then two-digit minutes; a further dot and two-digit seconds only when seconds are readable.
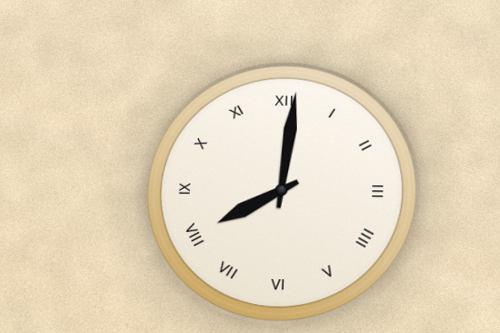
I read 8.01
